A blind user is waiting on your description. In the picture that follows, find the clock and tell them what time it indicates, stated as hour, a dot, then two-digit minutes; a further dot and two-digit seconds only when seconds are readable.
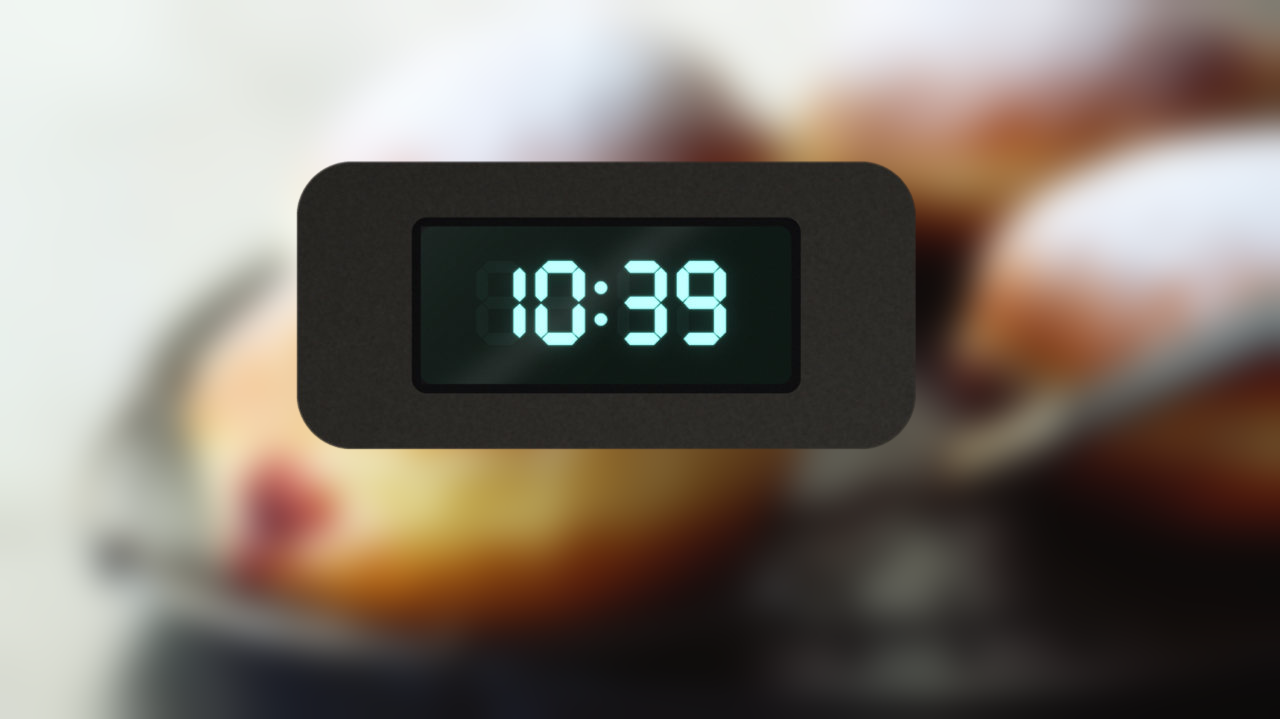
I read 10.39
